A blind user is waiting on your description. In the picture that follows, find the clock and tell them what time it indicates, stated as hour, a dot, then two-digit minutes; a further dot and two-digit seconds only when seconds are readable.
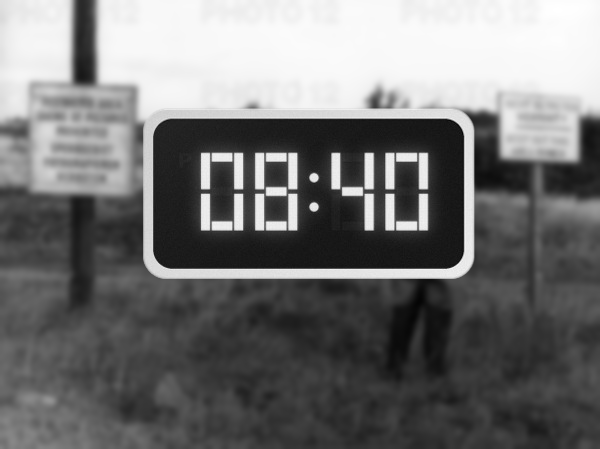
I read 8.40
